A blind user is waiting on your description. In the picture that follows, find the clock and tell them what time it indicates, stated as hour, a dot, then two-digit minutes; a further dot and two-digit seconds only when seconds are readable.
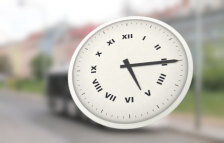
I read 5.15
